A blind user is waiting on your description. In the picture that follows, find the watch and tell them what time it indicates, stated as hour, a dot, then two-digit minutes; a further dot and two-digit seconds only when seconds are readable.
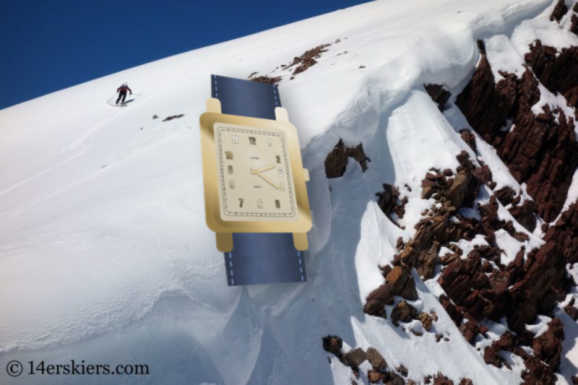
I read 2.21
